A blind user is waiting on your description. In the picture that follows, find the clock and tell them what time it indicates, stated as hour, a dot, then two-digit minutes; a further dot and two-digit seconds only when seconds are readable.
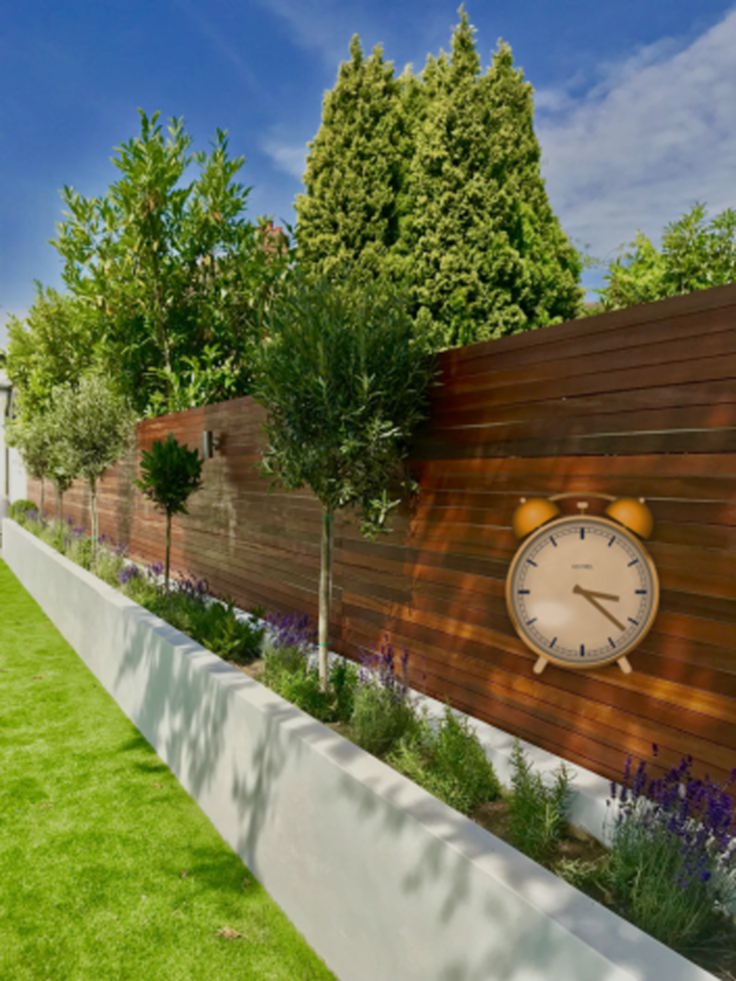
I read 3.22
